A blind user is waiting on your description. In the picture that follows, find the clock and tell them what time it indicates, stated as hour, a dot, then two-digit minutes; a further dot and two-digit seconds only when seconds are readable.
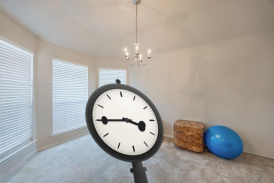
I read 3.45
